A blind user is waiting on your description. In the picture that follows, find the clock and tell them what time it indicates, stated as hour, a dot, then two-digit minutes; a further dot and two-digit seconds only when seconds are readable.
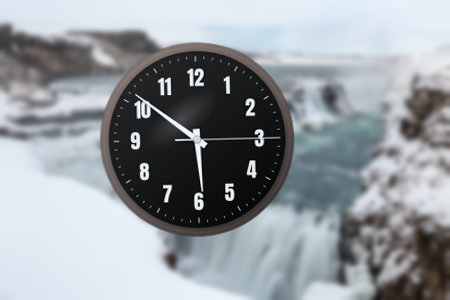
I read 5.51.15
